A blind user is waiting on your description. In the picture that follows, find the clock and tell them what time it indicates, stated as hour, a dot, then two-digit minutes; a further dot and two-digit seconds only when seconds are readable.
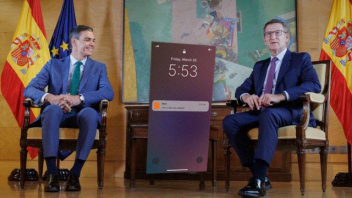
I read 5.53
